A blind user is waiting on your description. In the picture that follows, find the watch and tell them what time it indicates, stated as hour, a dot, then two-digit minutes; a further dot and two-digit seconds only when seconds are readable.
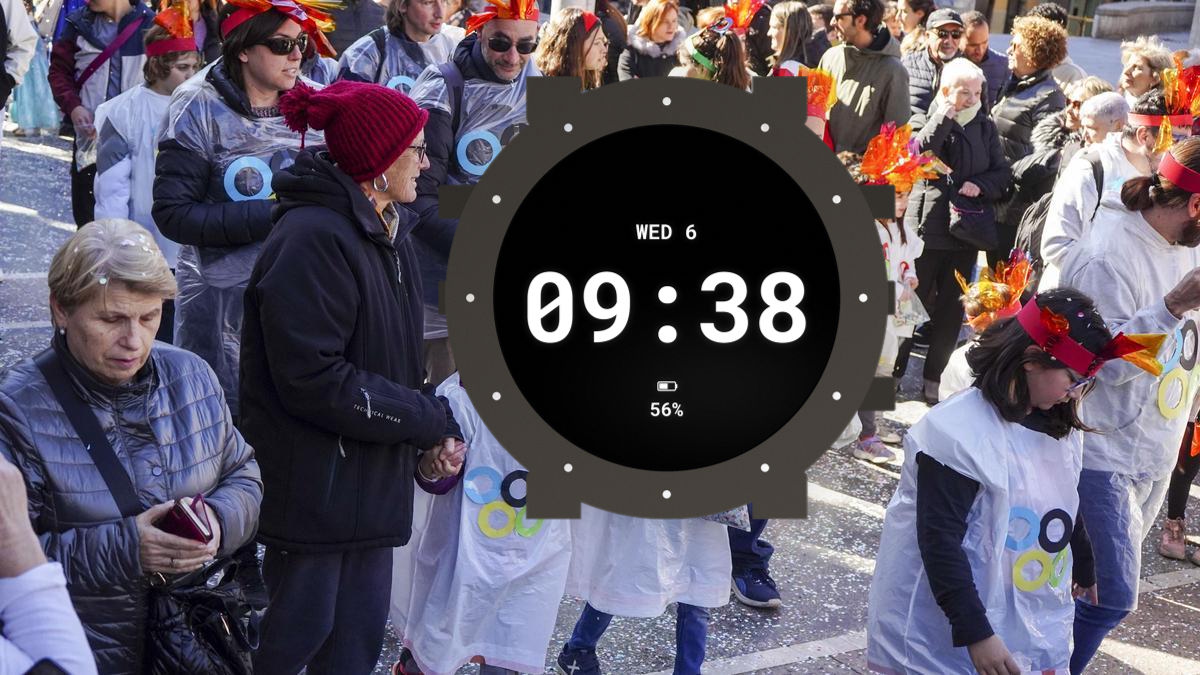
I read 9.38
